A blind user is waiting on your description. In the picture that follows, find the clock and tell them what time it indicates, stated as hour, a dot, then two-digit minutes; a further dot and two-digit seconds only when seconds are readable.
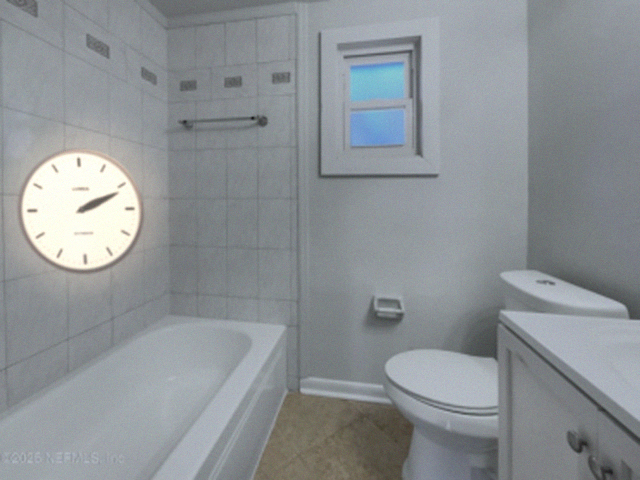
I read 2.11
